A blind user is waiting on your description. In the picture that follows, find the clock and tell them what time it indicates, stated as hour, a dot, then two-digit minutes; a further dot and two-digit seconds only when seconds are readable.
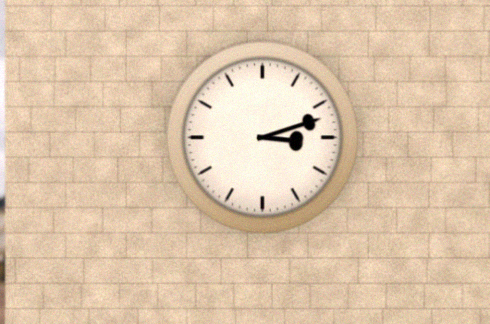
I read 3.12
